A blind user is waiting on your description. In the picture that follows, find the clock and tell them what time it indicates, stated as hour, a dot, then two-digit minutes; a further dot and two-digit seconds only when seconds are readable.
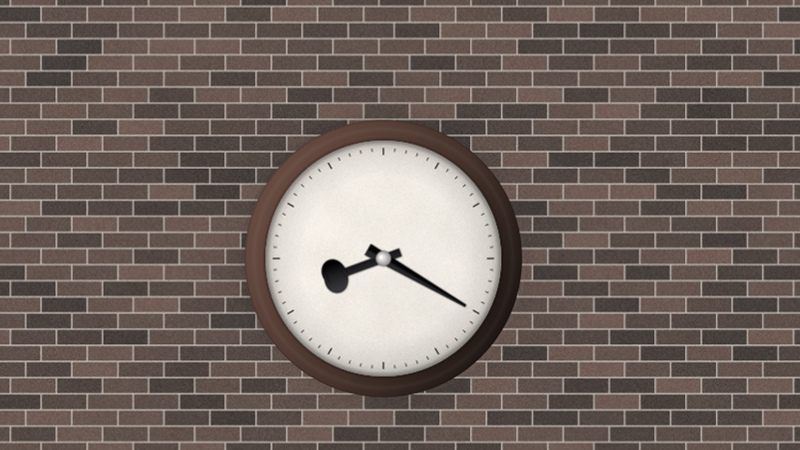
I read 8.20
